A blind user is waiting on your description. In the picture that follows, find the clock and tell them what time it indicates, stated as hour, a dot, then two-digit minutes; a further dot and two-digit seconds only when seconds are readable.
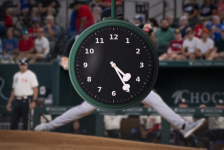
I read 4.25
